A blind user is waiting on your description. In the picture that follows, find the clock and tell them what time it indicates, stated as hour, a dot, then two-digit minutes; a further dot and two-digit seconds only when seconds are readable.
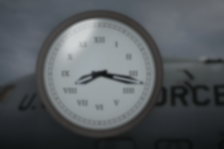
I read 8.17
